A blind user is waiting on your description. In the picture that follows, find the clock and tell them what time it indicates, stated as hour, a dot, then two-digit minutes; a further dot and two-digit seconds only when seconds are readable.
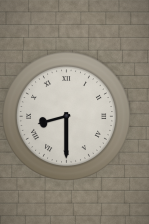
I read 8.30
